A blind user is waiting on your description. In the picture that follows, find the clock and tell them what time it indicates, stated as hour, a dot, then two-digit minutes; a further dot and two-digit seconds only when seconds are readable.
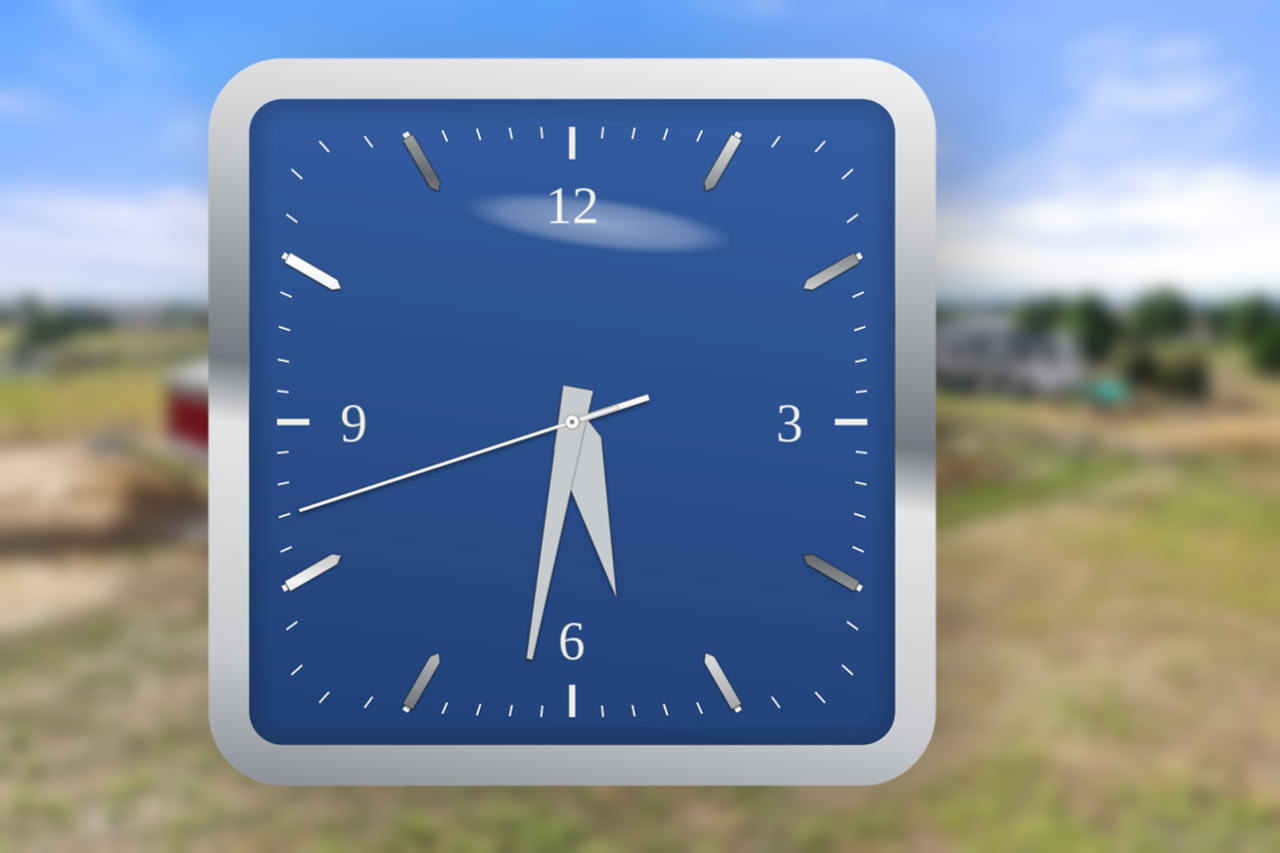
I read 5.31.42
